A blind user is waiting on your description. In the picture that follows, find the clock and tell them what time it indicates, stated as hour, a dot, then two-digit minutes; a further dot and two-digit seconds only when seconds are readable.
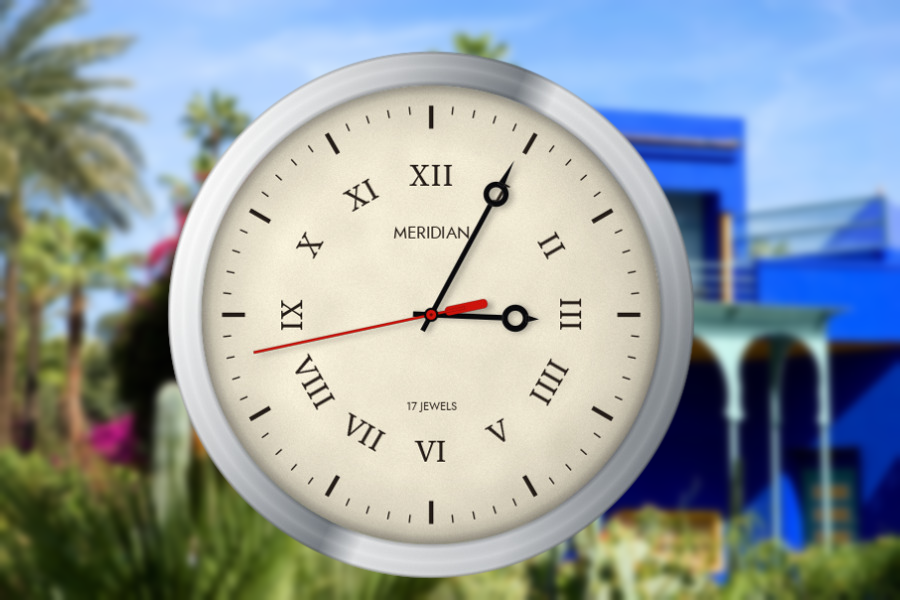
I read 3.04.43
